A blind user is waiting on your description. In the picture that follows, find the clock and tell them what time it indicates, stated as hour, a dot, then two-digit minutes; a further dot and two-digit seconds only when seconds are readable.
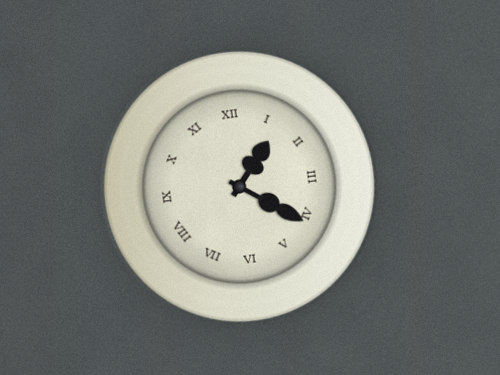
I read 1.21
